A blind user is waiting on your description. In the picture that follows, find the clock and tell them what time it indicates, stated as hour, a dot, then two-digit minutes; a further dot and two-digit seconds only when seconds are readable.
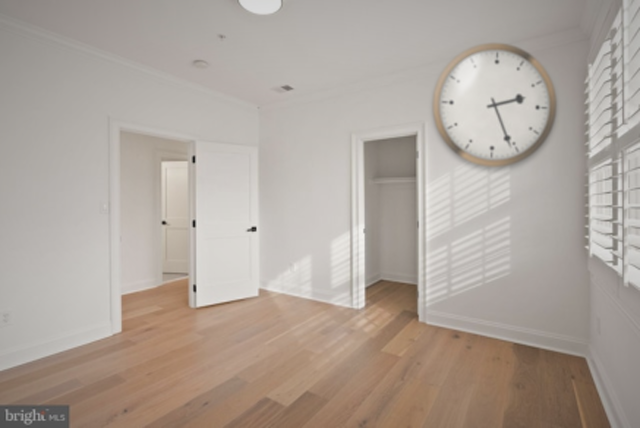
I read 2.26
